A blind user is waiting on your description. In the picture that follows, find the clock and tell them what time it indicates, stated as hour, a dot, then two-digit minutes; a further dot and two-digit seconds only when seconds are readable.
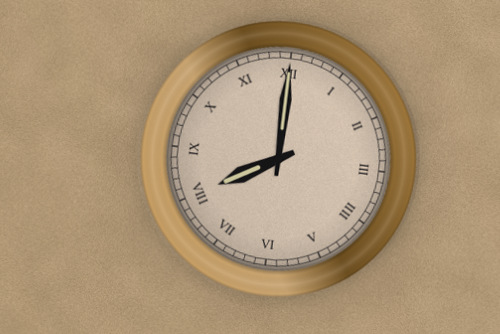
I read 8.00
